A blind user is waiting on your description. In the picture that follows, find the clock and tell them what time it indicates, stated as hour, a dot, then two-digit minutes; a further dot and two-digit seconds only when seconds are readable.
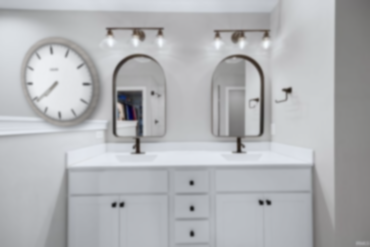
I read 7.39
